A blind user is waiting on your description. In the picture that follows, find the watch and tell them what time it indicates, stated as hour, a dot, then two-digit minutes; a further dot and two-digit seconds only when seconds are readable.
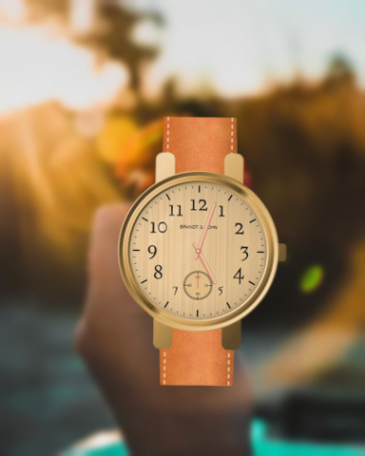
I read 5.03
